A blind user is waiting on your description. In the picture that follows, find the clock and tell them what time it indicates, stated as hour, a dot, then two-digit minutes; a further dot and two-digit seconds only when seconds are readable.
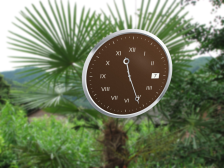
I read 11.26
